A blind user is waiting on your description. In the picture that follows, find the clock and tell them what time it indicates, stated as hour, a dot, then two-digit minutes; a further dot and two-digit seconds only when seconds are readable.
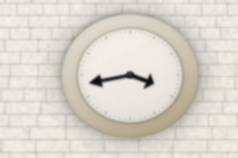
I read 3.43
